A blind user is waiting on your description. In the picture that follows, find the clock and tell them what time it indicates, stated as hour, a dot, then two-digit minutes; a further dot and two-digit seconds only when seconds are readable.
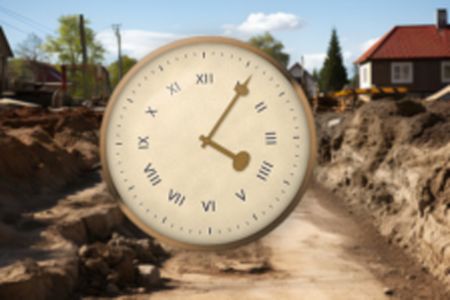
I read 4.06
